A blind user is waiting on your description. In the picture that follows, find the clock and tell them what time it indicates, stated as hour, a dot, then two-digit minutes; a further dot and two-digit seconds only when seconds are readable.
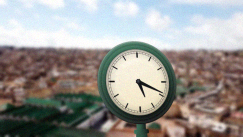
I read 5.19
